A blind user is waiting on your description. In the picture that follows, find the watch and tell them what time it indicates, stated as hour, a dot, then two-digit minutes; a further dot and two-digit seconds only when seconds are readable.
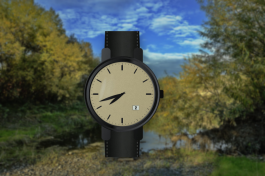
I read 7.42
